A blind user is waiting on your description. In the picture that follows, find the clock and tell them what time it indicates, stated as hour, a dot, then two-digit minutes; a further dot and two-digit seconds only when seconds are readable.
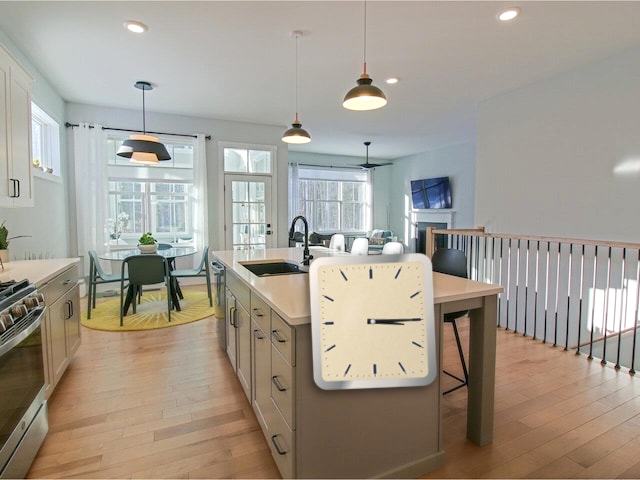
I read 3.15
